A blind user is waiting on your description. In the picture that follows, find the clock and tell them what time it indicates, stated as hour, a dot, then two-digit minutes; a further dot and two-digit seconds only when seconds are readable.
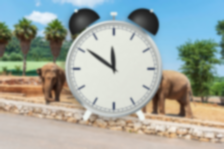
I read 11.51
